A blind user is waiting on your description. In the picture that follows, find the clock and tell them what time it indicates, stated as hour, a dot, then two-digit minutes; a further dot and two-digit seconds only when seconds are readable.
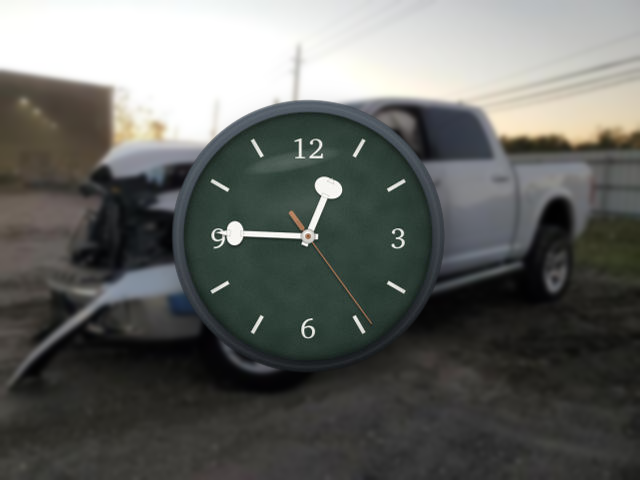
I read 12.45.24
